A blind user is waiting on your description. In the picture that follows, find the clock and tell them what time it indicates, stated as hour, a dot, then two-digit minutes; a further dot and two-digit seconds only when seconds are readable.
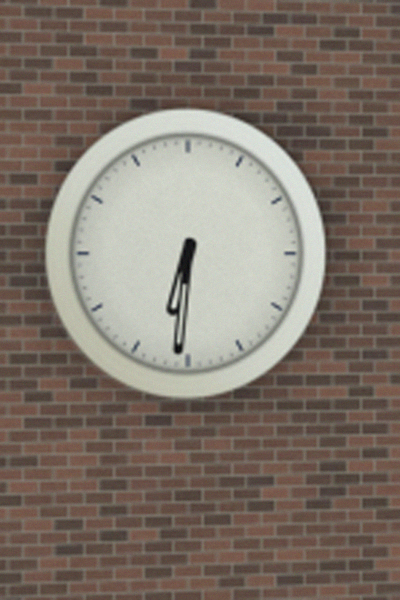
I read 6.31
